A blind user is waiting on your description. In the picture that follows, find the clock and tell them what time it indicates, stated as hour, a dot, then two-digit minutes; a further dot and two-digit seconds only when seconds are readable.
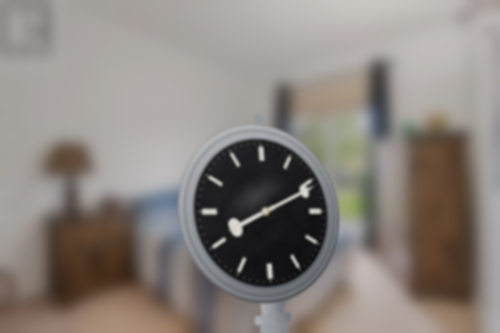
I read 8.11
